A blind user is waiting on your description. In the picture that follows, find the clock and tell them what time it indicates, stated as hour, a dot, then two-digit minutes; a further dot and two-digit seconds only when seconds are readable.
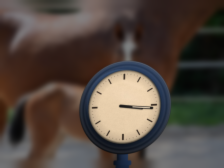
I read 3.16
